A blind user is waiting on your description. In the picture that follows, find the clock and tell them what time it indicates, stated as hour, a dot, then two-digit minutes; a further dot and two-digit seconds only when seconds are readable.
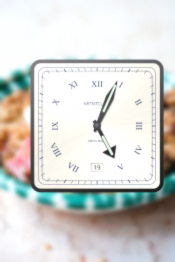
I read 5.04
